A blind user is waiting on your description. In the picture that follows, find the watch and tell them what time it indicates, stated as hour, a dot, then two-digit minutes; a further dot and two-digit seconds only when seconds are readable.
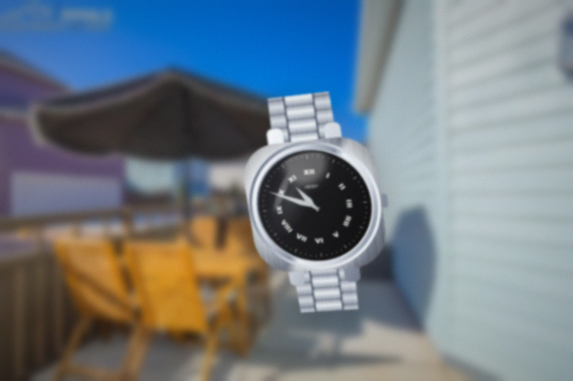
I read 10.49
